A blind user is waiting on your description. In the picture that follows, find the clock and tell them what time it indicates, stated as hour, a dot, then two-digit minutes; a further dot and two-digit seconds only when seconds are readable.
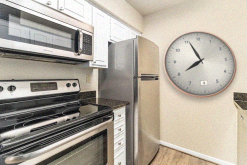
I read 7.56
